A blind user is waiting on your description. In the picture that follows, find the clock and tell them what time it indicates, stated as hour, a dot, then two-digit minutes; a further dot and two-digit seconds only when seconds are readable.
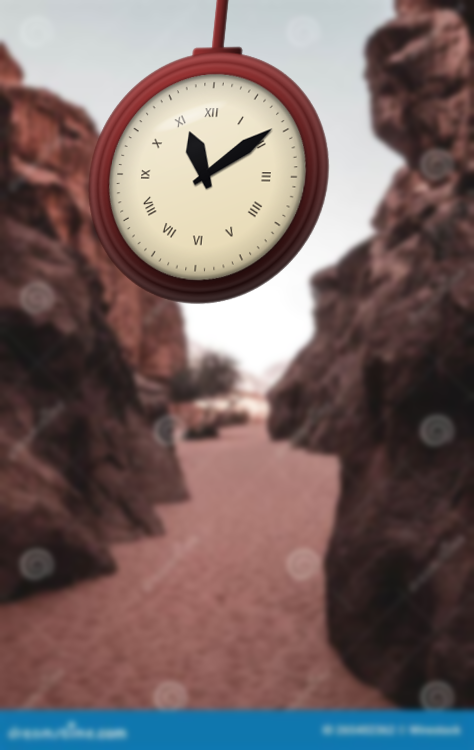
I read 11.09
